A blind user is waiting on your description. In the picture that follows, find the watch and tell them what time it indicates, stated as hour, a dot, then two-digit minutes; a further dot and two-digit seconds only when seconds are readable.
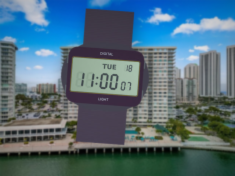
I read 11.00.07
